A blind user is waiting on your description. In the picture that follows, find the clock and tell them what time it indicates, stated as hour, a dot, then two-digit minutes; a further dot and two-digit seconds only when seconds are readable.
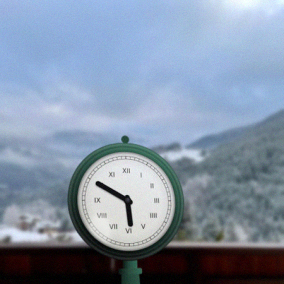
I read 5.50
